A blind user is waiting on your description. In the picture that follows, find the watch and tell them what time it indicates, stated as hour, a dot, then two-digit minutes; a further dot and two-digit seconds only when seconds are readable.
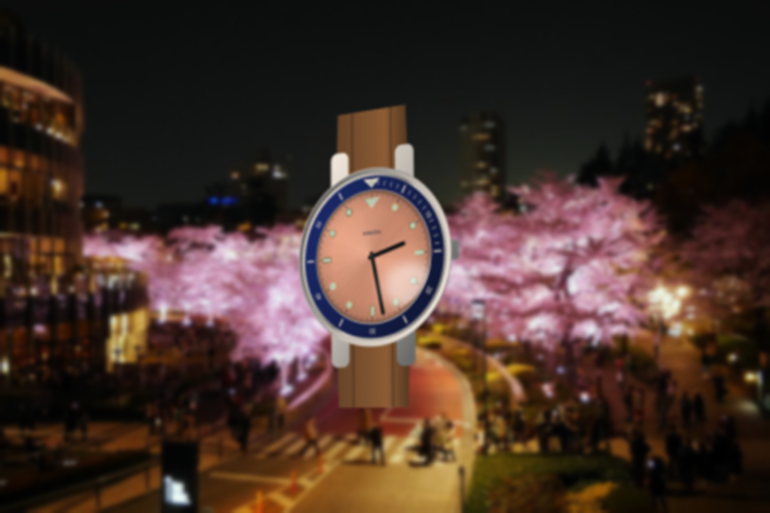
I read 2.28
